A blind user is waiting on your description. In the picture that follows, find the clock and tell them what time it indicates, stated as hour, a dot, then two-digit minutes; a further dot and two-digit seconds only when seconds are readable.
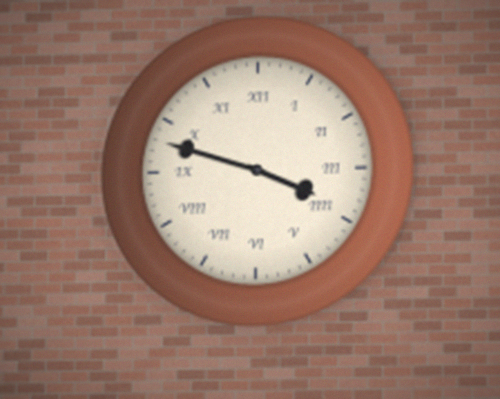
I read 3.48
